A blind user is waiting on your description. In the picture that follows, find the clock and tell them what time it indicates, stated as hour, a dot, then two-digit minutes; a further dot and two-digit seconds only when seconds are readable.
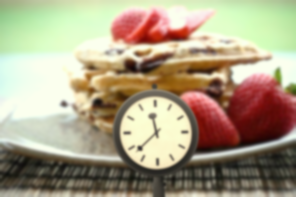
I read 11.38
